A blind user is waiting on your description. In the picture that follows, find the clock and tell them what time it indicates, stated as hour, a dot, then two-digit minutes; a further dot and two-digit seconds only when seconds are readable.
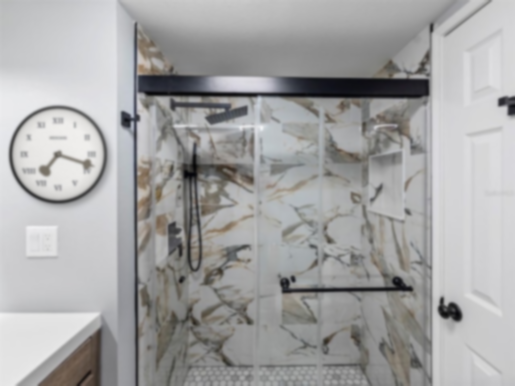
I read 7.18
